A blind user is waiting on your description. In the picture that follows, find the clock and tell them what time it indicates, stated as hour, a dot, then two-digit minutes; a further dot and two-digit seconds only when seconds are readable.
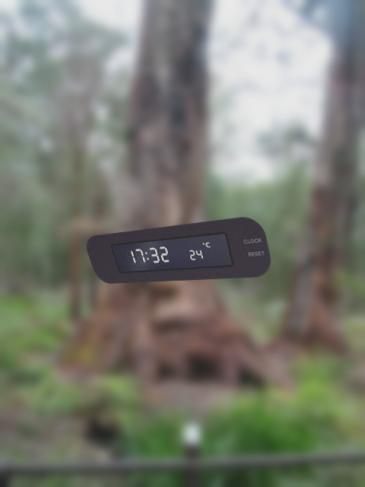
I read 17.32
